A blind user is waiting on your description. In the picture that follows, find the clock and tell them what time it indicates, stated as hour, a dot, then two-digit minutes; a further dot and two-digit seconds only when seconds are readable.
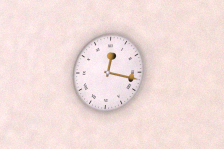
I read 12.17
